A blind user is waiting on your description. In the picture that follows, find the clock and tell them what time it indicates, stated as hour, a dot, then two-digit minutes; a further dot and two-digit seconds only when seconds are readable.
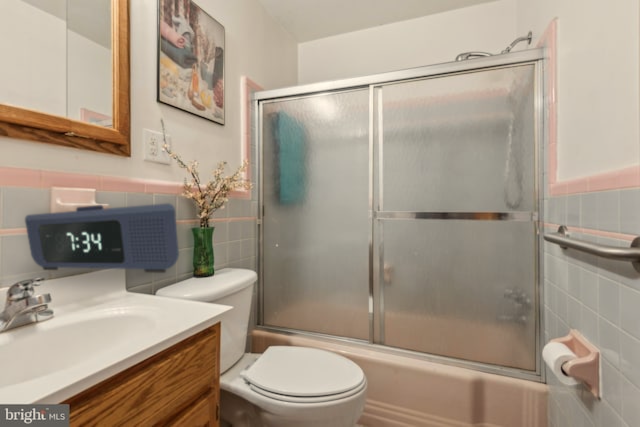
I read 7.34
